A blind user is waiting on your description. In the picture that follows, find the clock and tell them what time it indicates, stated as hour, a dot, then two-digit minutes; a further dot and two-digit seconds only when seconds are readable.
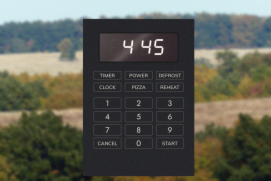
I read 4.45
